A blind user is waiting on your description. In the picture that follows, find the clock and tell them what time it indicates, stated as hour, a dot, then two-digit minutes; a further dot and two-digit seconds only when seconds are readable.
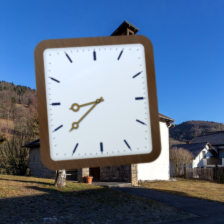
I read 8.38
